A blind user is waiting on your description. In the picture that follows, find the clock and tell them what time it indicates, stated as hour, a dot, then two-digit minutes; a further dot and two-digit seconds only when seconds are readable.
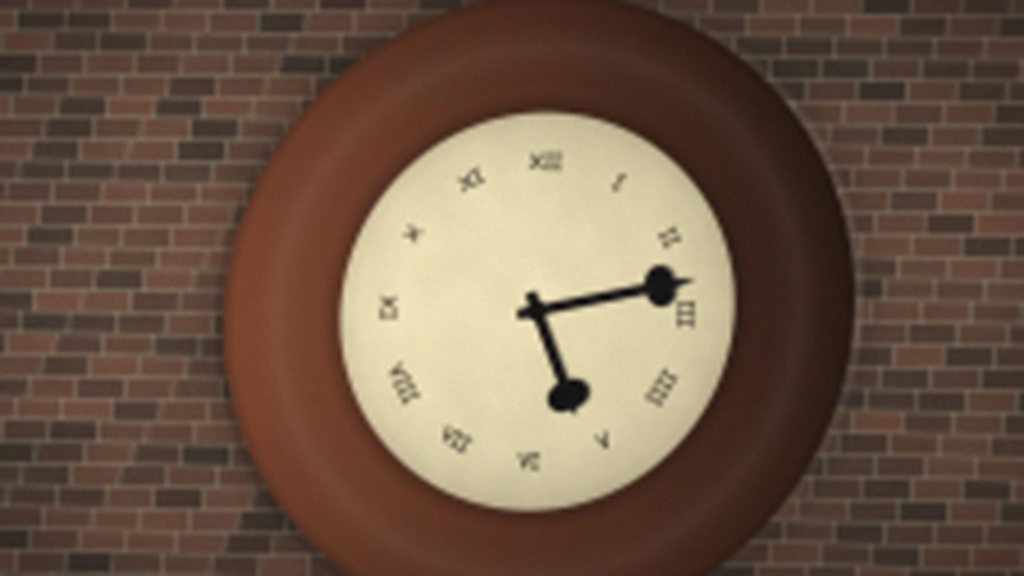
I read 5.13
